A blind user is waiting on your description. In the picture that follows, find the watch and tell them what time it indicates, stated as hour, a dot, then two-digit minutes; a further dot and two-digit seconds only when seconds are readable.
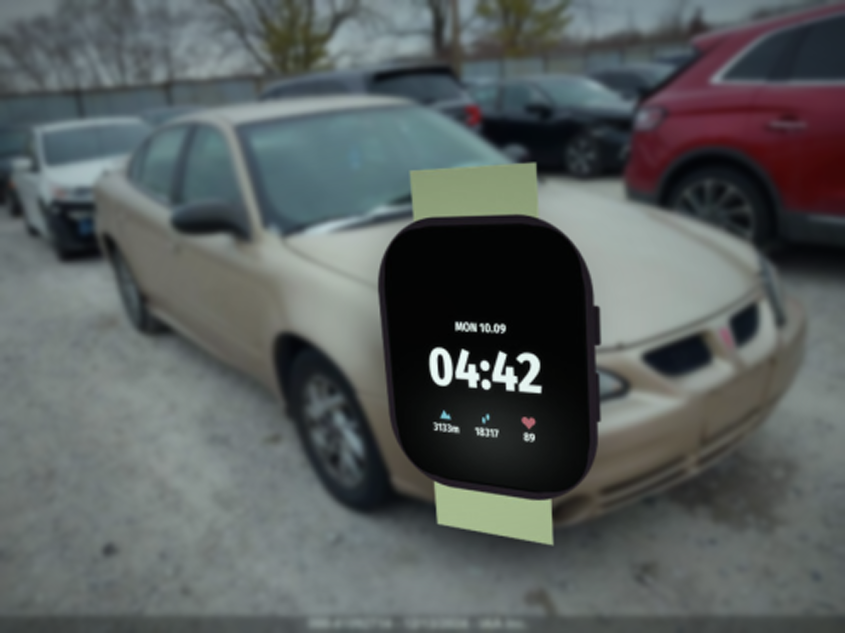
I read 4.42
